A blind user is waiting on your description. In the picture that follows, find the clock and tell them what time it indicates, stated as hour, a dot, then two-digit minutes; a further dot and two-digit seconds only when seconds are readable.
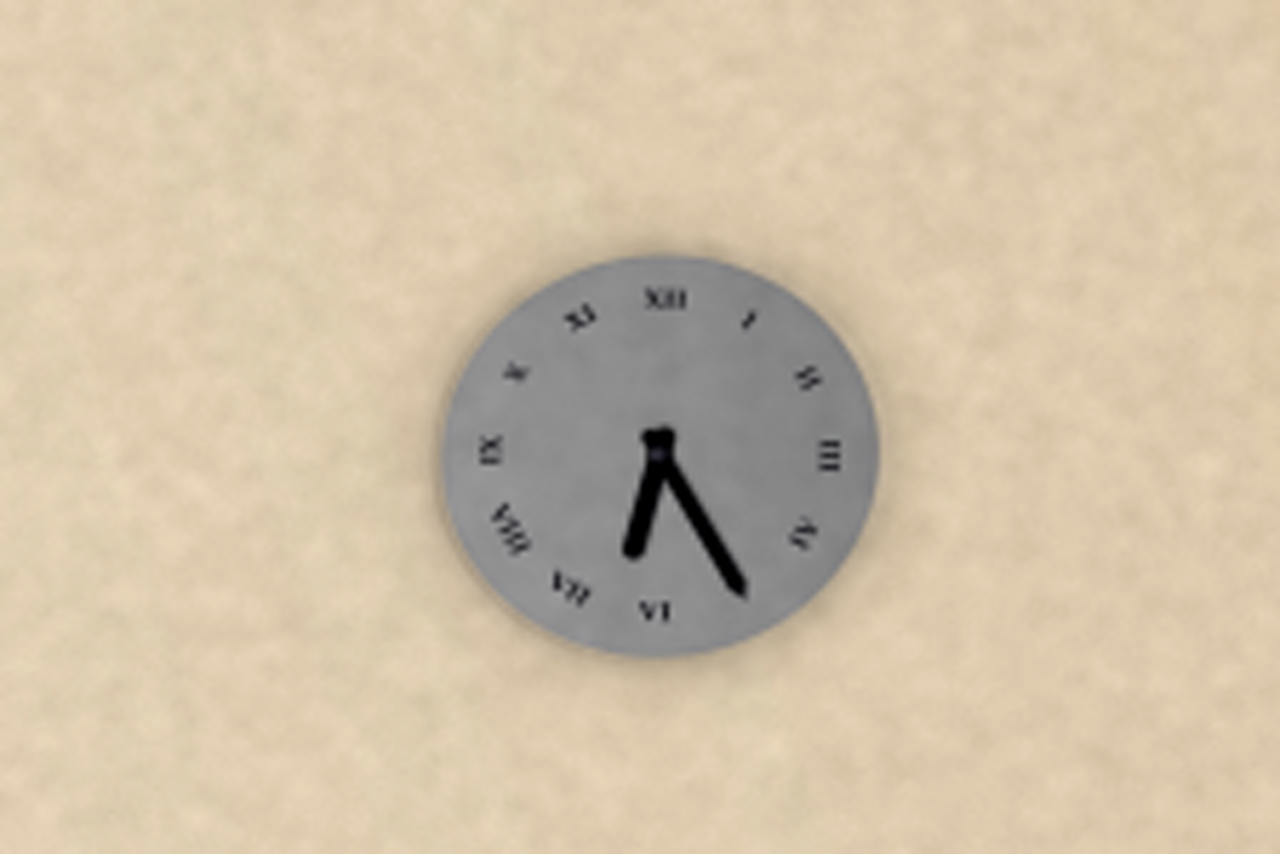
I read 6.25
